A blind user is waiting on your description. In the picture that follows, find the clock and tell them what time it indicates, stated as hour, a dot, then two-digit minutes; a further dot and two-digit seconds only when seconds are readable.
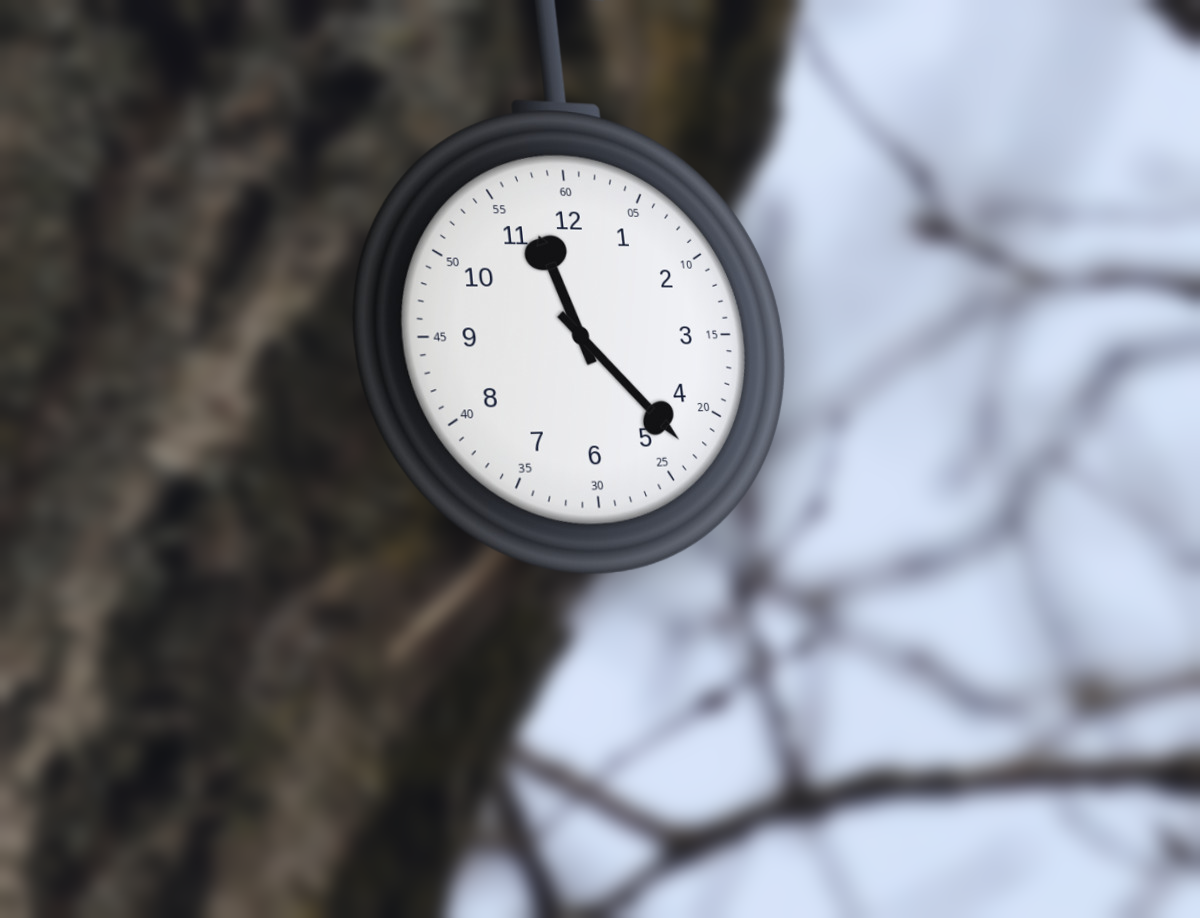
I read 11.23
